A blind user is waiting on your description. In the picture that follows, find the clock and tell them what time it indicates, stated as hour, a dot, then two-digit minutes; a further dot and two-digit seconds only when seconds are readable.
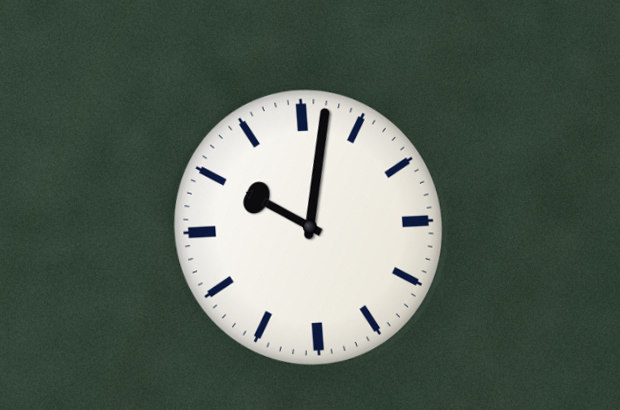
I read 10.02
